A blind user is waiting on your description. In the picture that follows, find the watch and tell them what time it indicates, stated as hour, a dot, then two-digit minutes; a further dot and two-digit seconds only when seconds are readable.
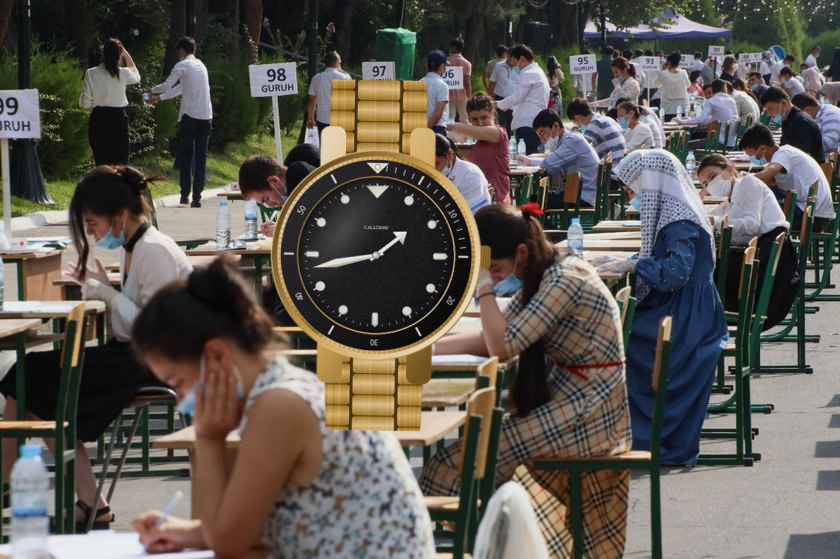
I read 1.43
